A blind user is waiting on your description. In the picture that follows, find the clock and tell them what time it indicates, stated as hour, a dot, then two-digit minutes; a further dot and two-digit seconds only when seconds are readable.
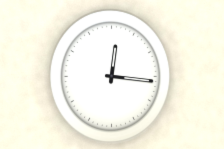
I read 12.16
